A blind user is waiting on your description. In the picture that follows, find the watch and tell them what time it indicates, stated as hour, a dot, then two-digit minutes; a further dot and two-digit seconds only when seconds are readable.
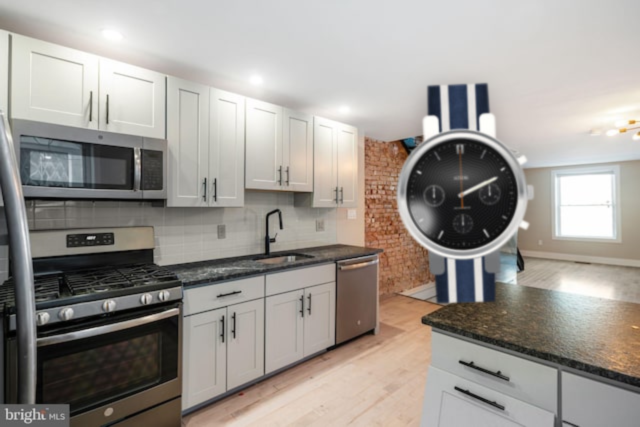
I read 2.11
